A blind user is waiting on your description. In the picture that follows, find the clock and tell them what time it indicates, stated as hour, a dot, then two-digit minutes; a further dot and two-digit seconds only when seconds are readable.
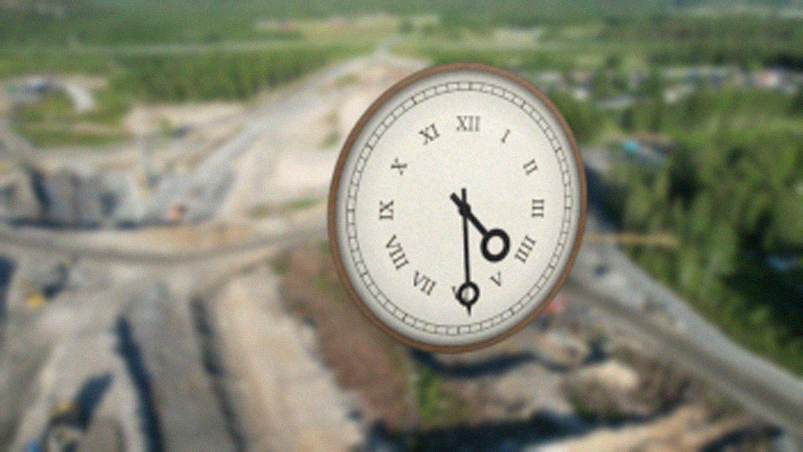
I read 4.29
